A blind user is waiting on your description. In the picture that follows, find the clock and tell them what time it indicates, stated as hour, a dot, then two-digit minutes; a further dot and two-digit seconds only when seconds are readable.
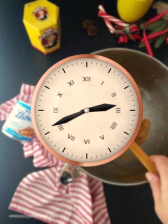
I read 2.41
